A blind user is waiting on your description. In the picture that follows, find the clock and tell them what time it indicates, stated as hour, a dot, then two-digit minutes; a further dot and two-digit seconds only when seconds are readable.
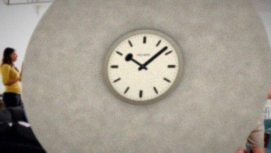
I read 10.08
